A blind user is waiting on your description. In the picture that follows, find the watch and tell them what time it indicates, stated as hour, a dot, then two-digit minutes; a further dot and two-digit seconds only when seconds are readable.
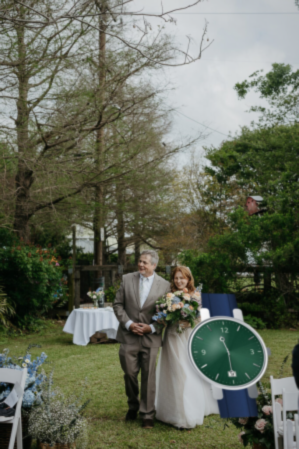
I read 11.30
